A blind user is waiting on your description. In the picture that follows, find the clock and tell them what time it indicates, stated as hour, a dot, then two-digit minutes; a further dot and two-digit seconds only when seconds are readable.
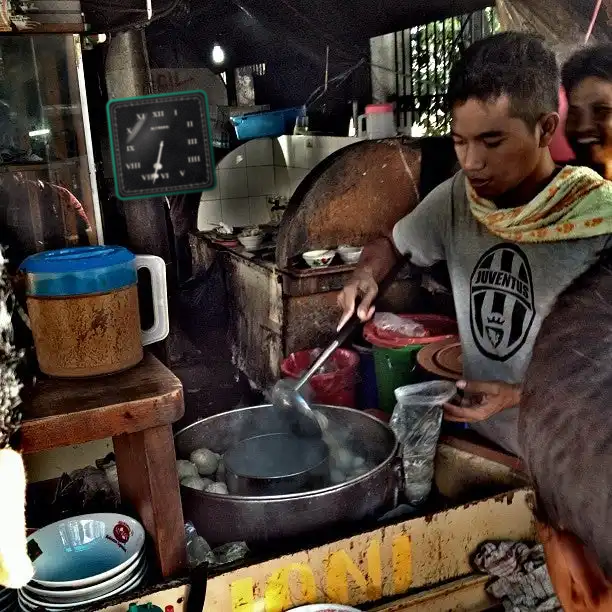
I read 6.33
